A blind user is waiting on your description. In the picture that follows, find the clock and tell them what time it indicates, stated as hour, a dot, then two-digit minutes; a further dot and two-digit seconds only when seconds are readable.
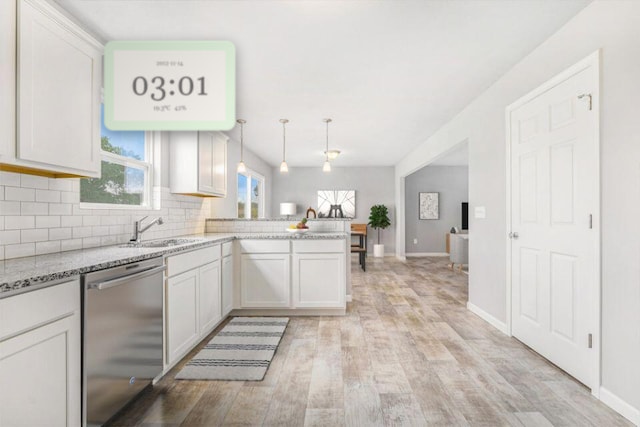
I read 3.01
